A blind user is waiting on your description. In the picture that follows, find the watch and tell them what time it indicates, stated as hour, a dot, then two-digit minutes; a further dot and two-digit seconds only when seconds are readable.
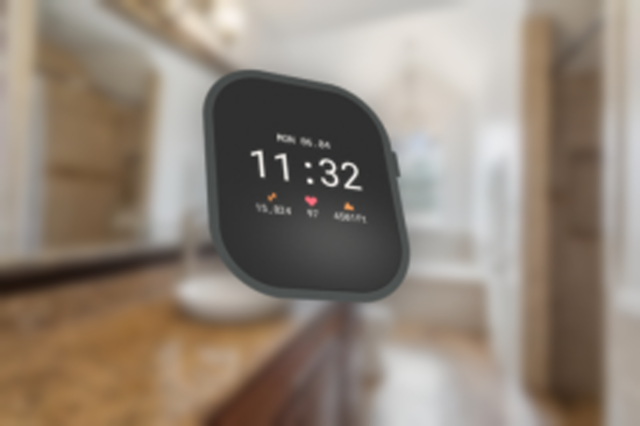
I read 11.32
